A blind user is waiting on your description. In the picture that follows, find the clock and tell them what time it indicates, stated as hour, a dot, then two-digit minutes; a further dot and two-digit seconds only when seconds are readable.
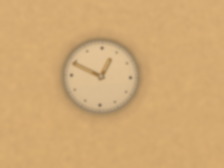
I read 12.49
